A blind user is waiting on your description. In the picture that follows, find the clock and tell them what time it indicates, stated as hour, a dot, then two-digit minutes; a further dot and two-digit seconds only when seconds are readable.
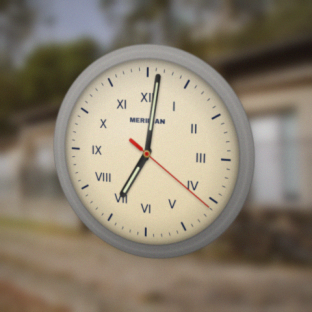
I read 7.01.21
